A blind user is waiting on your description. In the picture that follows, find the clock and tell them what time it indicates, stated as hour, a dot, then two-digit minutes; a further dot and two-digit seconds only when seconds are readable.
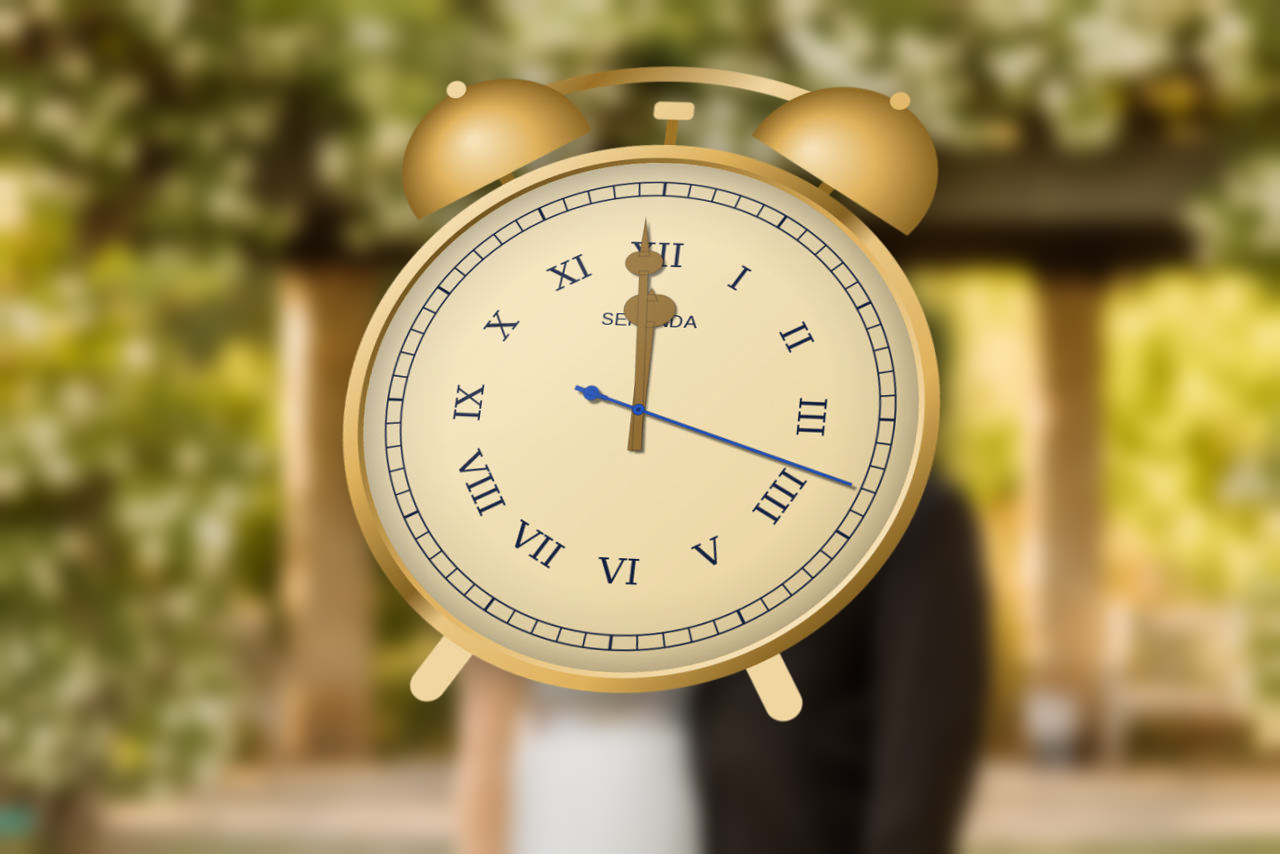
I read 11.59.18
